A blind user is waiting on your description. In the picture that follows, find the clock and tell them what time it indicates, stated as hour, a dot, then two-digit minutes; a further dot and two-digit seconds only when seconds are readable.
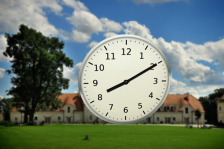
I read 8.10
